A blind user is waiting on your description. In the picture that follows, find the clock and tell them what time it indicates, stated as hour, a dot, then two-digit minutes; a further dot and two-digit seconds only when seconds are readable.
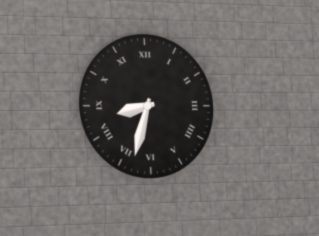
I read 8.33
